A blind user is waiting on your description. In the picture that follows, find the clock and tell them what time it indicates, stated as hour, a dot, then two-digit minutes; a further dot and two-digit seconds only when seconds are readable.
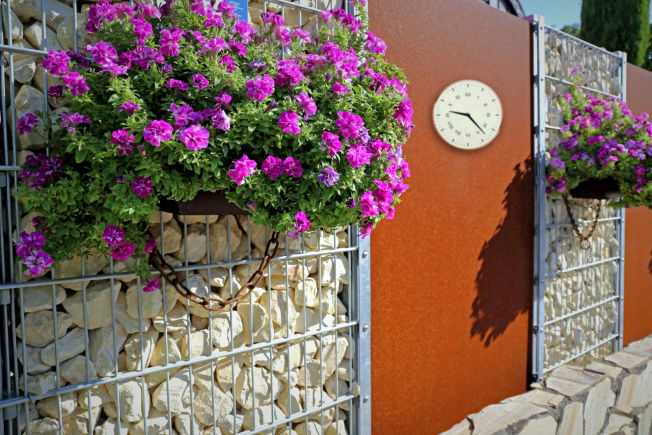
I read 9.23
